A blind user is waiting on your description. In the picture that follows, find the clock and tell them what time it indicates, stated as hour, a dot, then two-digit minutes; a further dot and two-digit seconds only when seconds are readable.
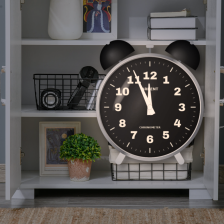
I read 11.56
